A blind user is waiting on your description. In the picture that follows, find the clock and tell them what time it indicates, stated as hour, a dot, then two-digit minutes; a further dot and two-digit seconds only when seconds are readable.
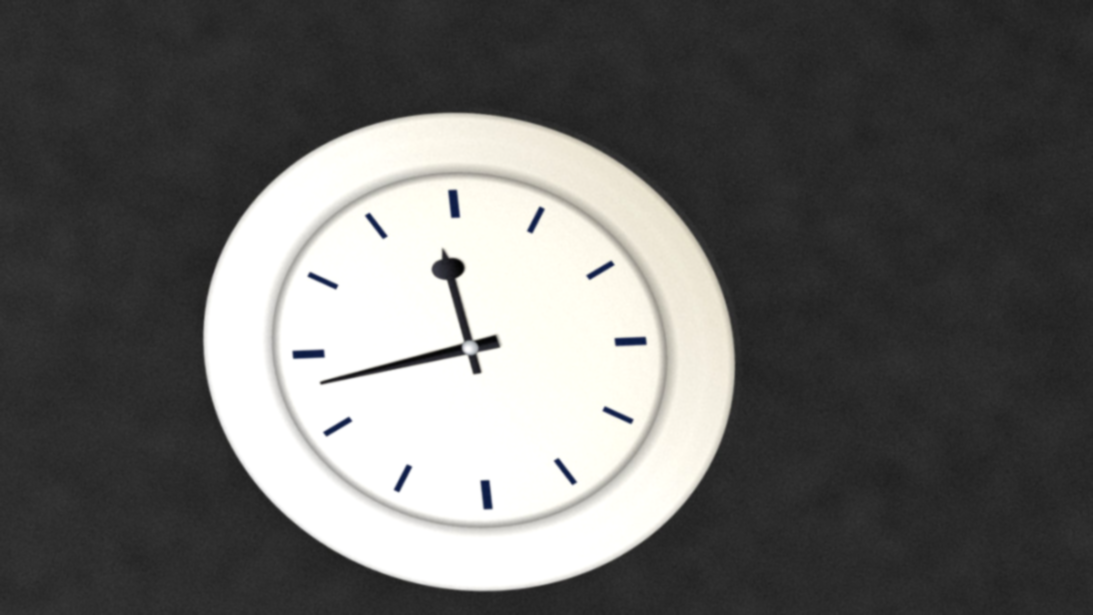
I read 11.43
